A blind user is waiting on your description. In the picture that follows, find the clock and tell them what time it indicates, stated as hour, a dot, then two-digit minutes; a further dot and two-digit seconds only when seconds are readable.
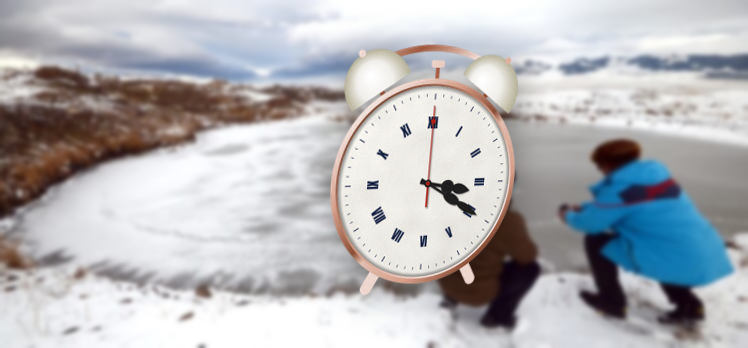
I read 3.20.00
